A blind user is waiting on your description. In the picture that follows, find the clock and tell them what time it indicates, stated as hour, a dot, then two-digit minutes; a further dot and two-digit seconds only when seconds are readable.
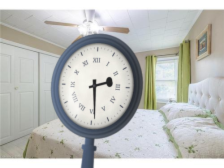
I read 2.29
